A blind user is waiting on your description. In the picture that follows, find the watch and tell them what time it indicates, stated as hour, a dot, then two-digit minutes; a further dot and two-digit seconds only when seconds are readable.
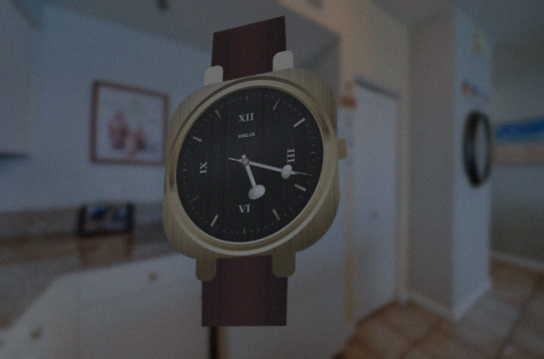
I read 5.18.18
